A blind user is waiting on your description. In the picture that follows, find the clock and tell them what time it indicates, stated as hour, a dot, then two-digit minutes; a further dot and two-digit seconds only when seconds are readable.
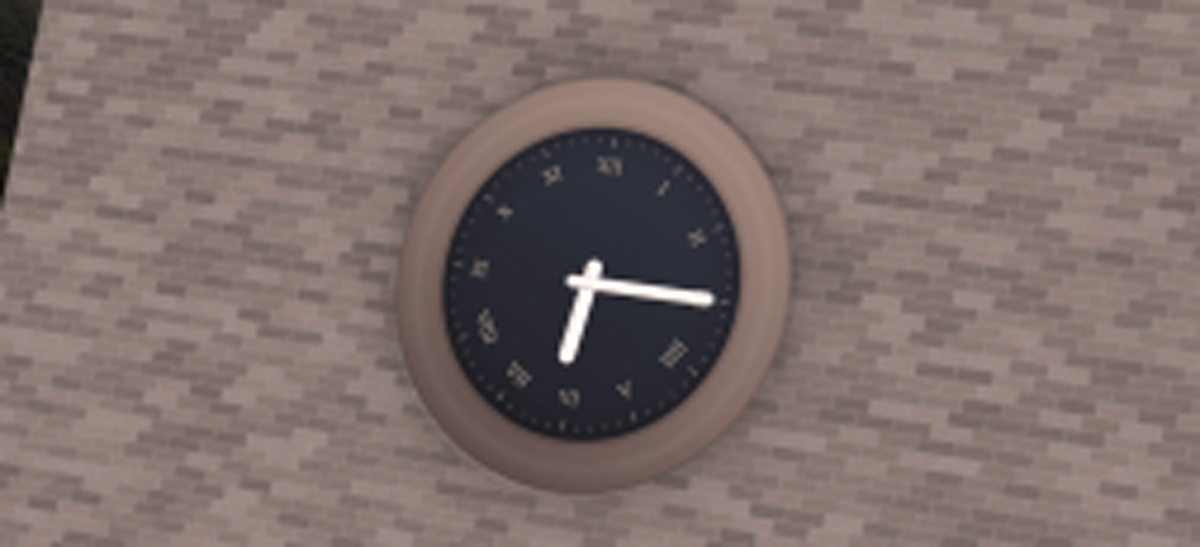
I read 6.15
